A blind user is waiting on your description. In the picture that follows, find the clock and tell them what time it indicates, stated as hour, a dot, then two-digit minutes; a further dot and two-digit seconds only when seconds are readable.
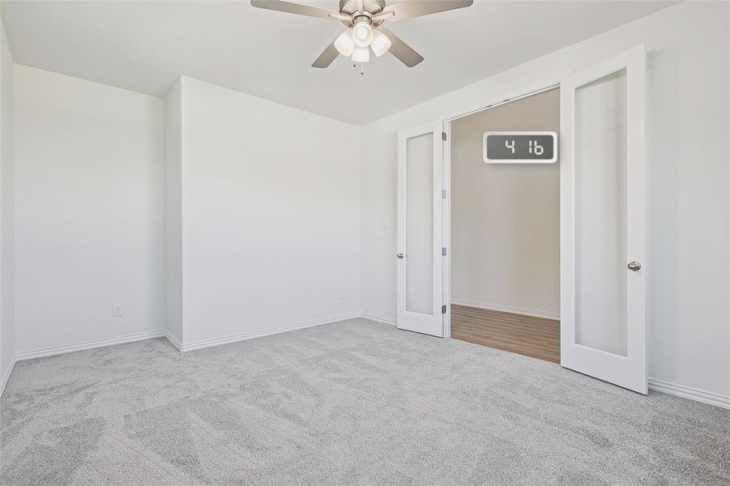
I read 4.16
